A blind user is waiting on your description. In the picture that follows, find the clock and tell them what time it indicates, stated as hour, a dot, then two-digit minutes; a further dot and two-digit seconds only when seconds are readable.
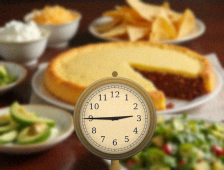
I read 2.45
